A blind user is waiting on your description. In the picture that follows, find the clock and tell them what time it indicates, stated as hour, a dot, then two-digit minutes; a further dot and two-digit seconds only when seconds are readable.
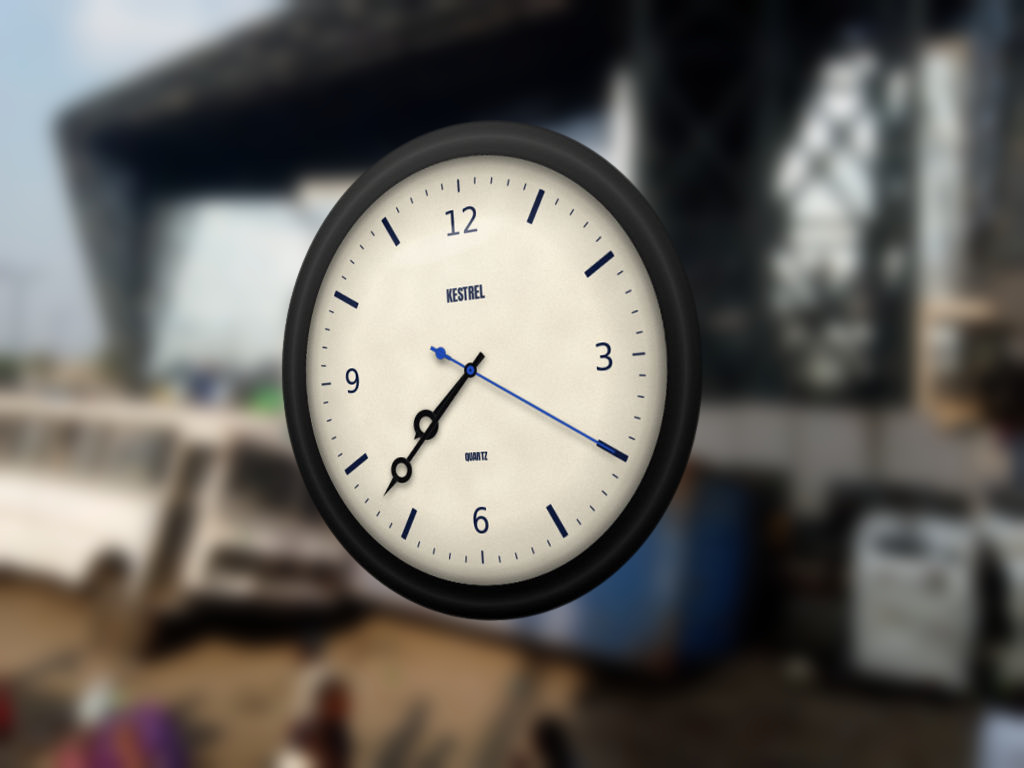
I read 7.37.20
